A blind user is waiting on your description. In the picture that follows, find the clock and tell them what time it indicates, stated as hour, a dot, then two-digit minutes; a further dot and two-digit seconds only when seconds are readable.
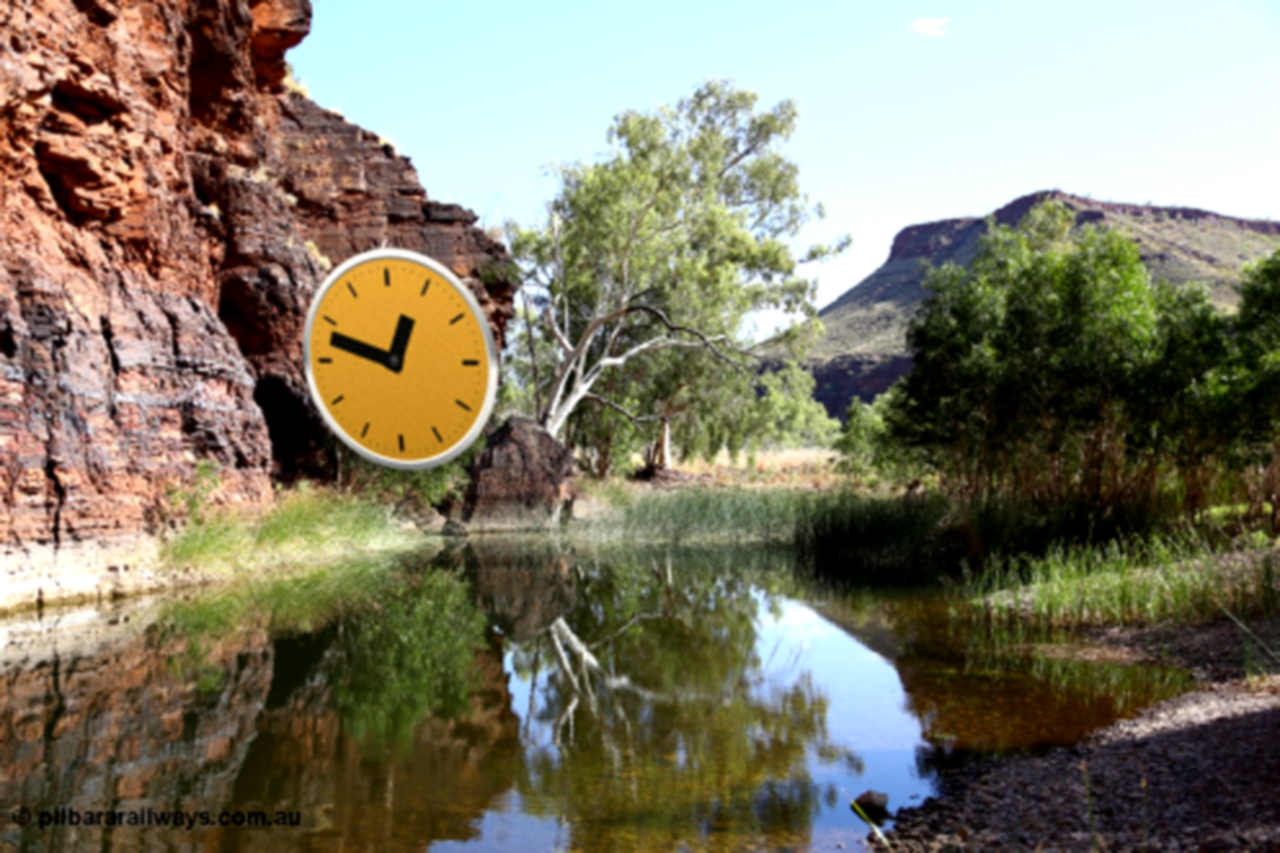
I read 12.48
